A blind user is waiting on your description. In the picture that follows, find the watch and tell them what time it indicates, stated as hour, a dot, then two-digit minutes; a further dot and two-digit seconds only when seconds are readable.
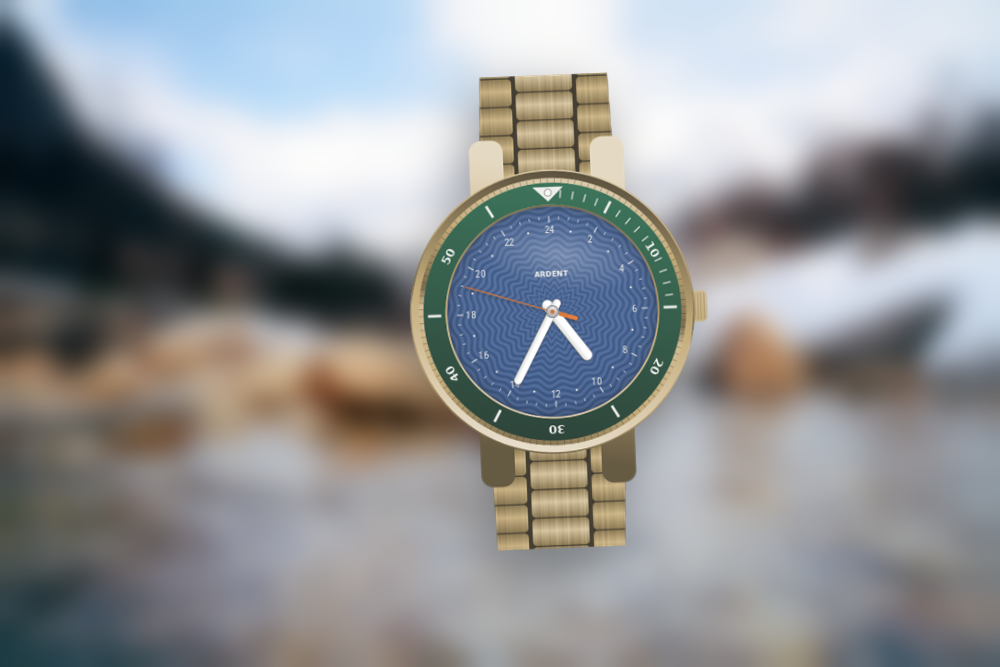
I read 9.34.48
